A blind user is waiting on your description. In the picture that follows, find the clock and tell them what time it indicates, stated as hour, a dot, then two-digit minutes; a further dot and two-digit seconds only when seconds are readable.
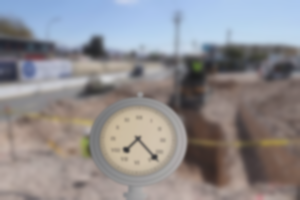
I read 7.23
